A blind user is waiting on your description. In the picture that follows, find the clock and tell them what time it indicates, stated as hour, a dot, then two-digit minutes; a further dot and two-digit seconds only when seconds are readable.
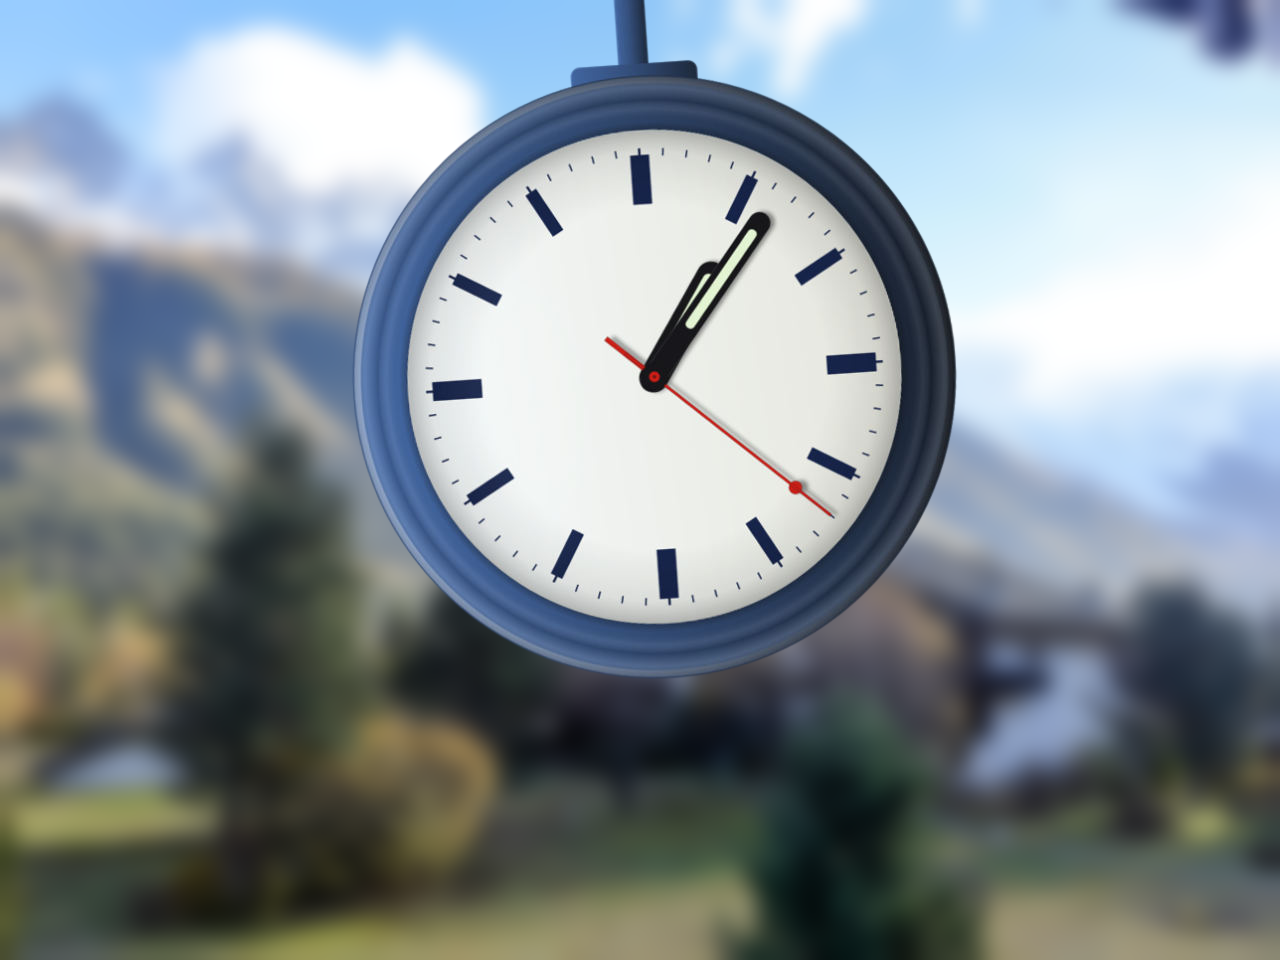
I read 1.06.22
